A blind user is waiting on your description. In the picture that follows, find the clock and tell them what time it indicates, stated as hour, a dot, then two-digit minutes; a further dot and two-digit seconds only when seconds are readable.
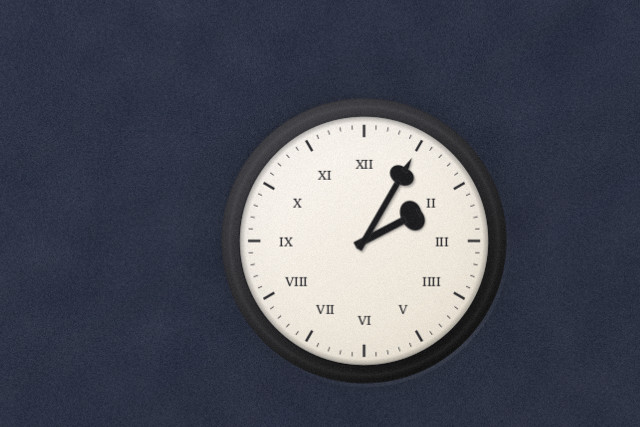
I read 2.05
